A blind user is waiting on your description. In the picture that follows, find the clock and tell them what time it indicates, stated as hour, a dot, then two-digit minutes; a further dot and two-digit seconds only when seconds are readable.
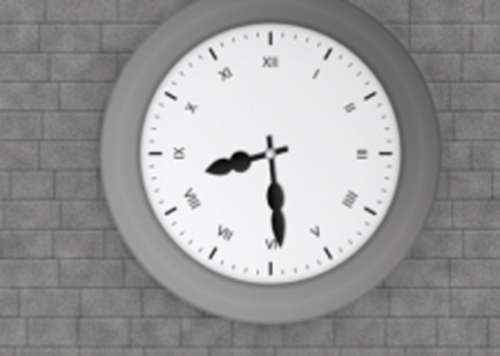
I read 8.29
